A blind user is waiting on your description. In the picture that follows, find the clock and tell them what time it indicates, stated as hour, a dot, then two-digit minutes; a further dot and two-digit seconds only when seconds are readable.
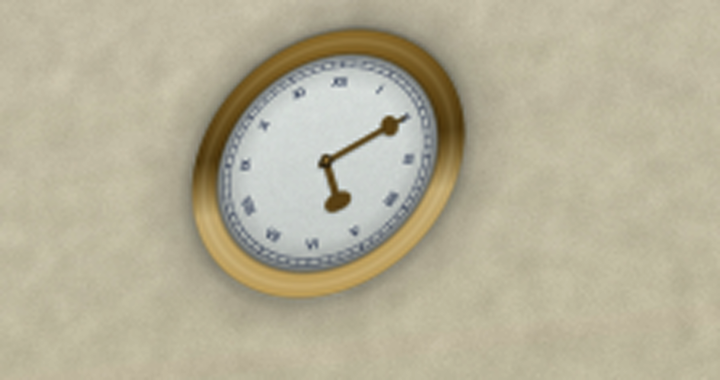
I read 5.10
